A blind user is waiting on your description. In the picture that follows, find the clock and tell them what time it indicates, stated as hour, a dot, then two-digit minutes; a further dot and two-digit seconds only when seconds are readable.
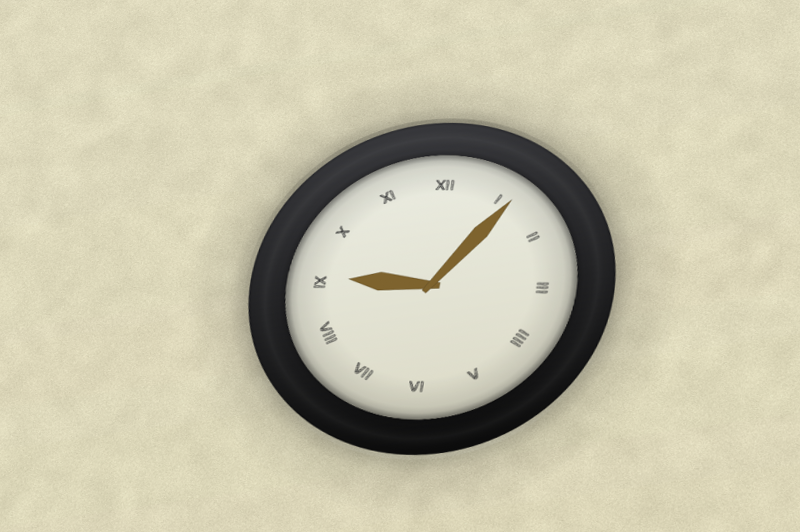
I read 9.06
